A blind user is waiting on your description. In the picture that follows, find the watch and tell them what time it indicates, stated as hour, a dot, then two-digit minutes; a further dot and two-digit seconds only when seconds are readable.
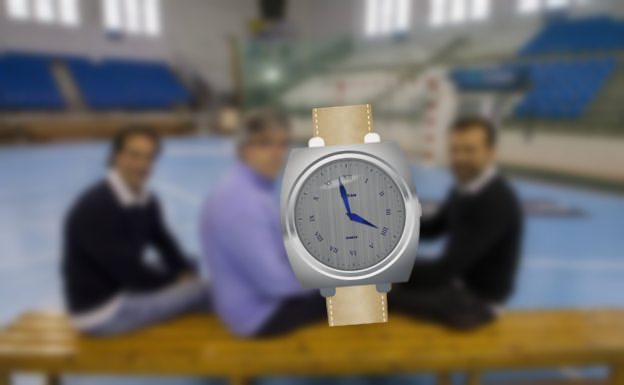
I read 3.58
